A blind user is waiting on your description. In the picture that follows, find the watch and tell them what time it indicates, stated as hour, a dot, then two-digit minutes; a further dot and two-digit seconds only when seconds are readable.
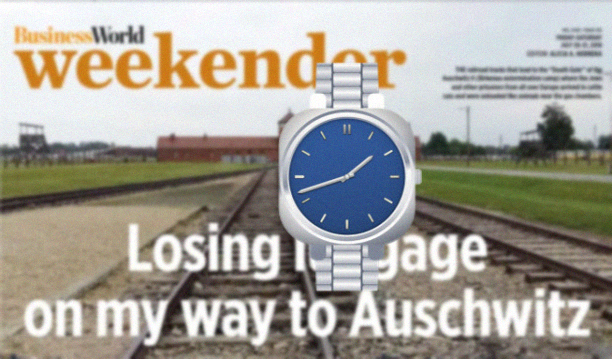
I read 1.42
